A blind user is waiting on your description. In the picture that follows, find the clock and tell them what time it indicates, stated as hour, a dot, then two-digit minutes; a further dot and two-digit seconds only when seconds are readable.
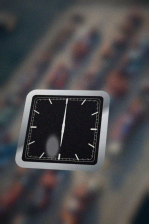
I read 6.00
